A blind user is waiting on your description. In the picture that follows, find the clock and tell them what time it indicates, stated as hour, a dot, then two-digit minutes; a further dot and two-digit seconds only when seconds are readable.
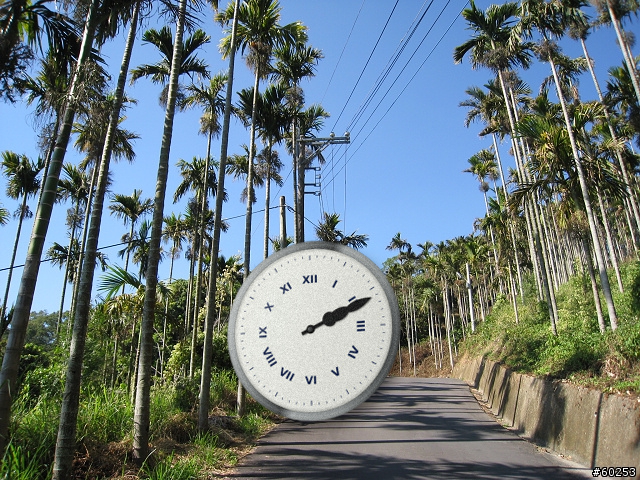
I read 2.11
